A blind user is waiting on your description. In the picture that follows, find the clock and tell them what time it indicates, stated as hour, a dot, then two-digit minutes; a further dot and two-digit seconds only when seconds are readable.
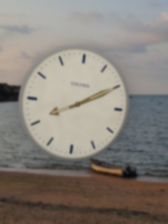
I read 8.10
